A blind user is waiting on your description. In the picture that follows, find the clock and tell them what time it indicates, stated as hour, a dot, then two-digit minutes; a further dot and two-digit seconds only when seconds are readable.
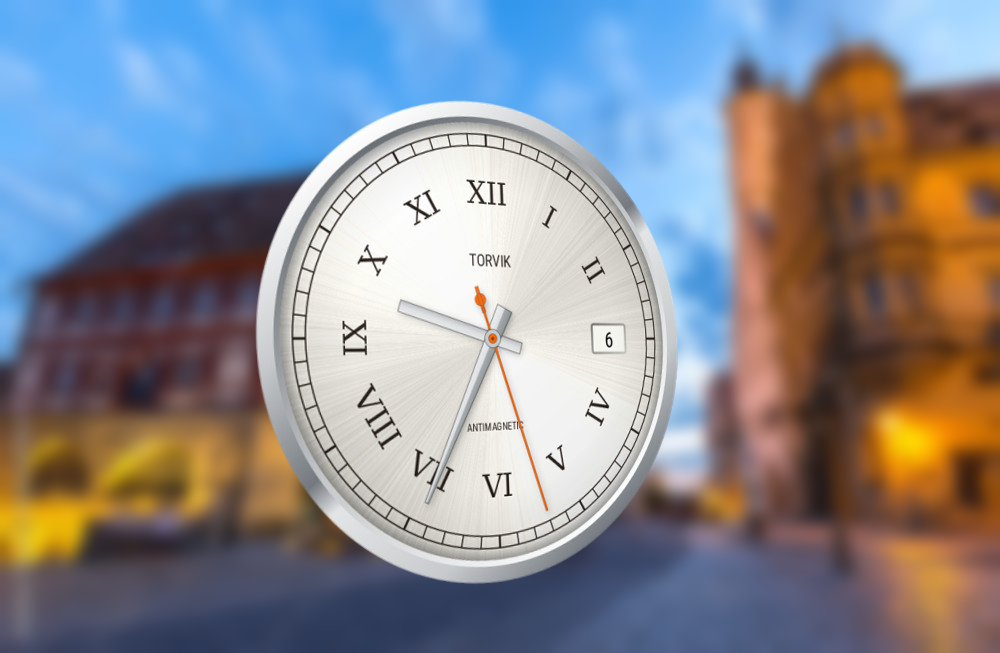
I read 9.34.27
